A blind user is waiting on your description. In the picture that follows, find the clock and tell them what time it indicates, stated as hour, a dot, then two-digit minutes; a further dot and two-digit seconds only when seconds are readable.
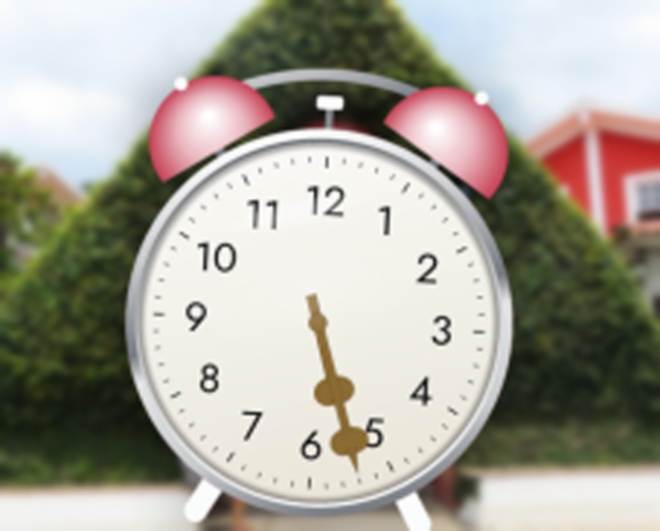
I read 5.27
